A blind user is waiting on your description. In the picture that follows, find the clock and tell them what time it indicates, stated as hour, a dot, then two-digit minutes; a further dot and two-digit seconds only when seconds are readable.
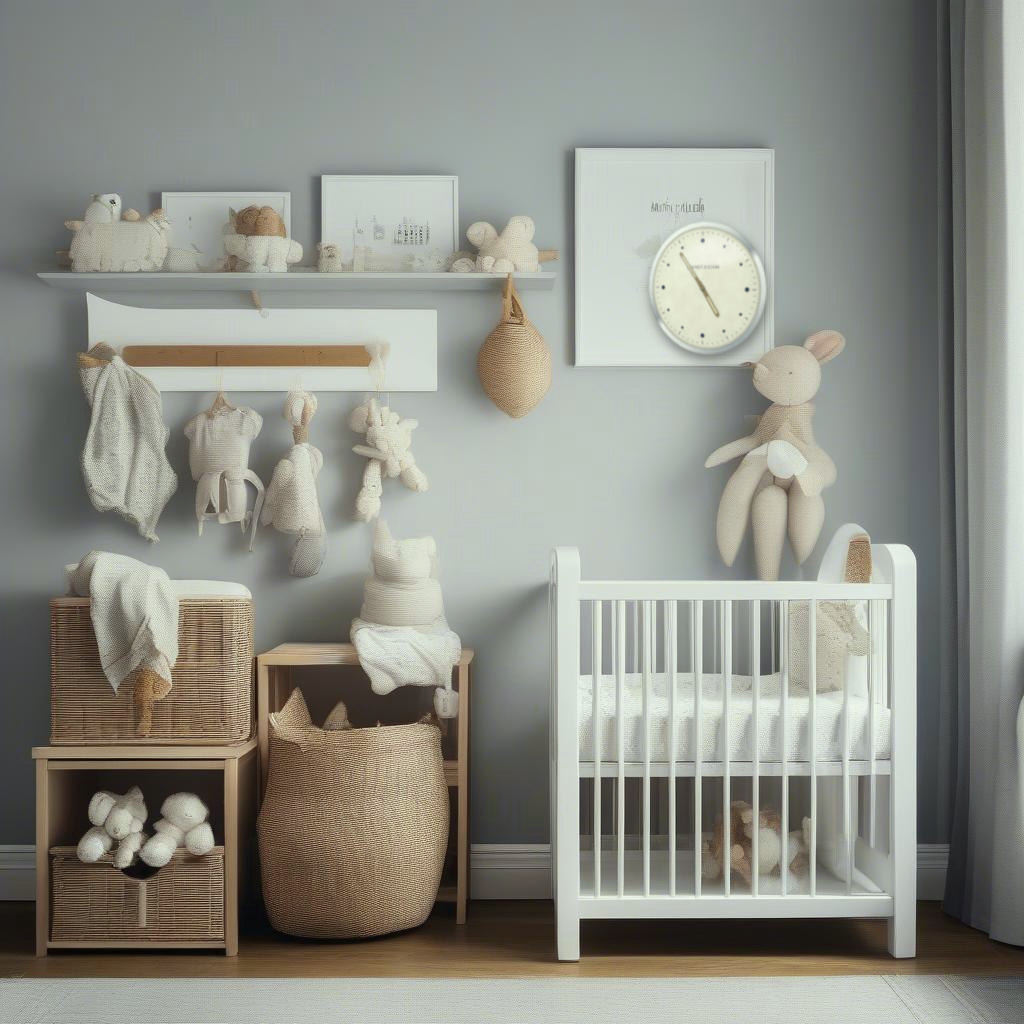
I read 4.54
